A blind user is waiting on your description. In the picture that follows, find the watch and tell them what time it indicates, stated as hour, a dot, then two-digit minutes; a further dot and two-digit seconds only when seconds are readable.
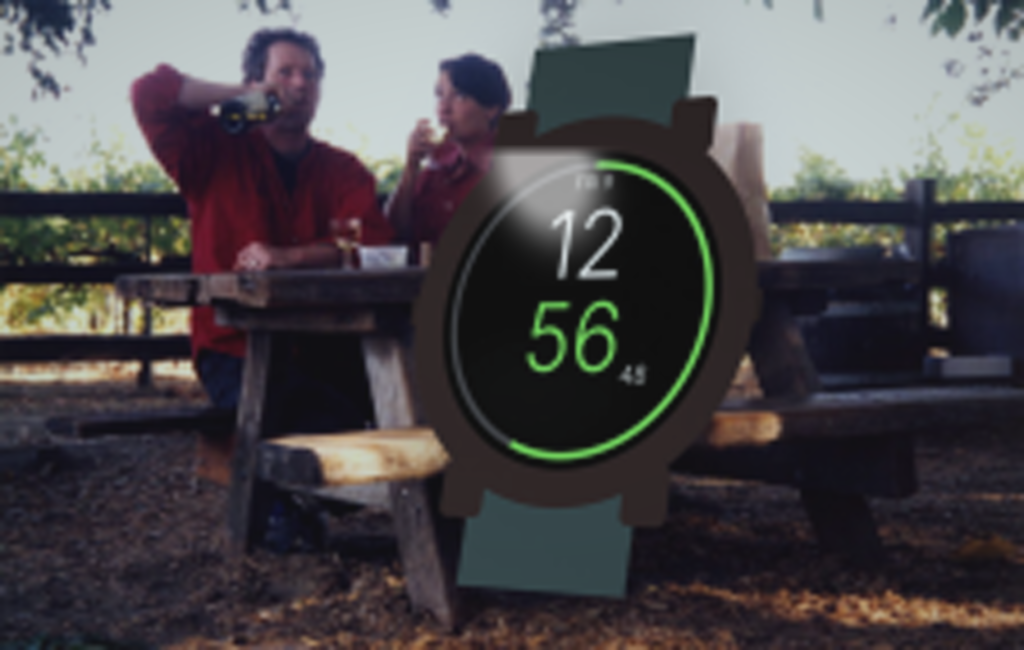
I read 12.56
